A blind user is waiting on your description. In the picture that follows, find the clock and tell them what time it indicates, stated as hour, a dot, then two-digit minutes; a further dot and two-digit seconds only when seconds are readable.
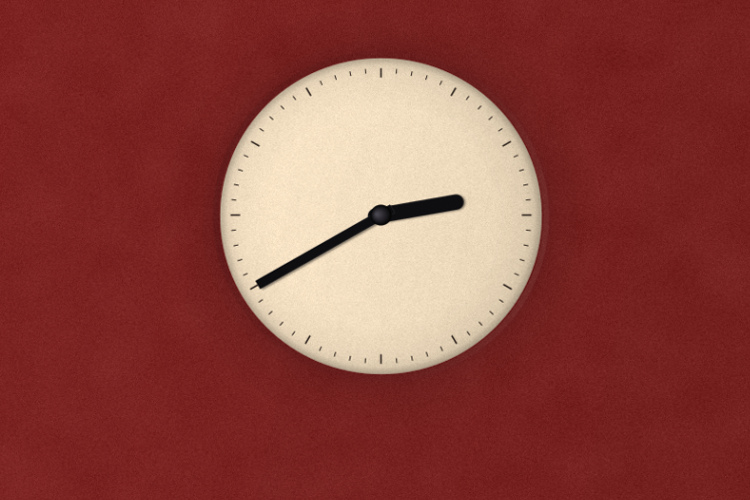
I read 2.40
